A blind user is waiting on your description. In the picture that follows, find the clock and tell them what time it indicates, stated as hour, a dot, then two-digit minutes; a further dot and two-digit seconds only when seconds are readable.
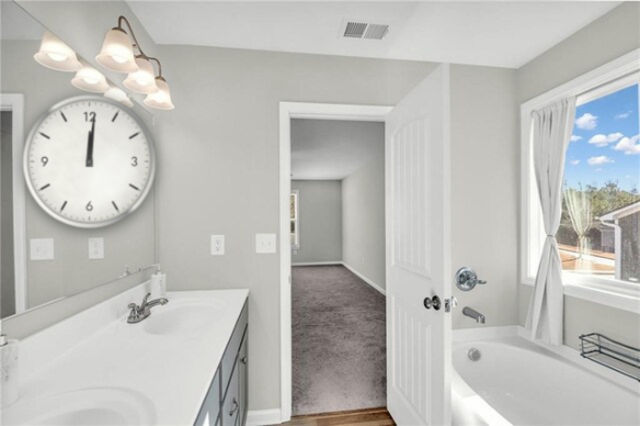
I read 12.01
